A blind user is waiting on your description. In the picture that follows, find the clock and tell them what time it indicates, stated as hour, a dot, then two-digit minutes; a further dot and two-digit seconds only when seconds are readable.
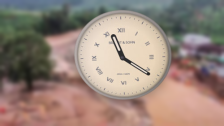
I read 11.21
